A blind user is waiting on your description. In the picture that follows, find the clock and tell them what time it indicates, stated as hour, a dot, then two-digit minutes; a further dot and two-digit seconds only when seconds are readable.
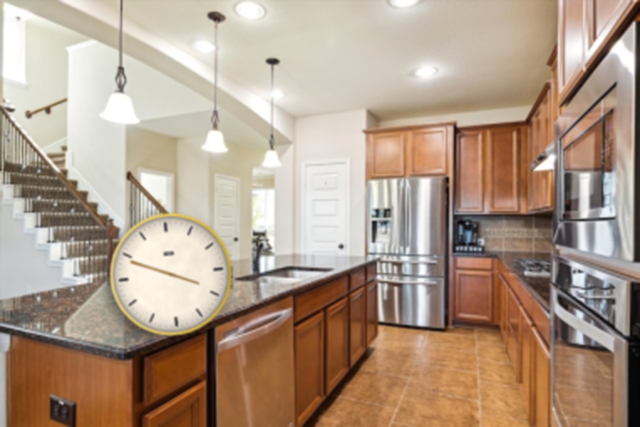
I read 3.49
